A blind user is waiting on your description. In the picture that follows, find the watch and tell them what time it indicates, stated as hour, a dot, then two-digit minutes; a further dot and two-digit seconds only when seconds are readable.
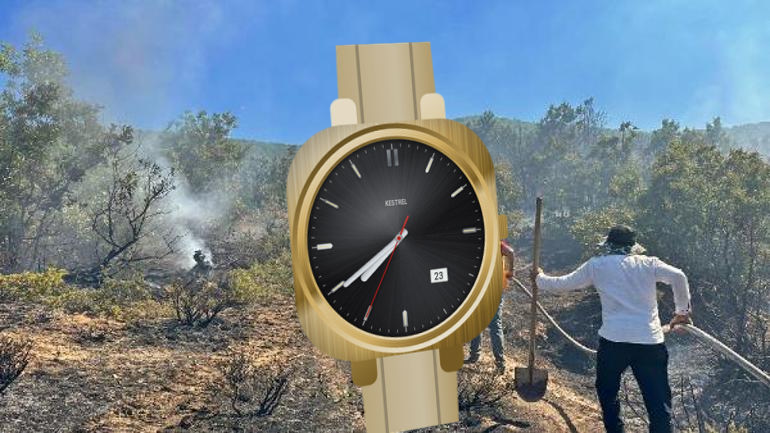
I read 7.39.35
